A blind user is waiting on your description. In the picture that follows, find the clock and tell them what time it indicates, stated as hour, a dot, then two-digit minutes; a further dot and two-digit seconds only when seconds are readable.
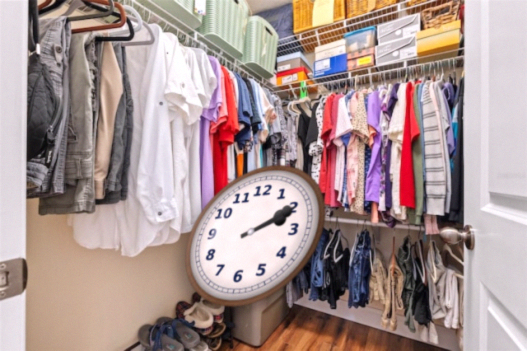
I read 2.10
